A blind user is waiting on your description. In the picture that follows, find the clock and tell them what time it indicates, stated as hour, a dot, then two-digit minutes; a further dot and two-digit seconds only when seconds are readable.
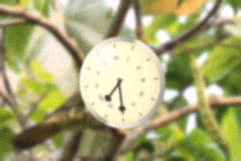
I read 7.30
